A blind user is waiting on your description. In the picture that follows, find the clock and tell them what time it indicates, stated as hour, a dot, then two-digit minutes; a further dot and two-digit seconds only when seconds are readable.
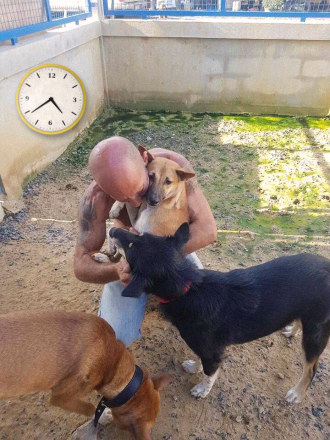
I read 4.39
